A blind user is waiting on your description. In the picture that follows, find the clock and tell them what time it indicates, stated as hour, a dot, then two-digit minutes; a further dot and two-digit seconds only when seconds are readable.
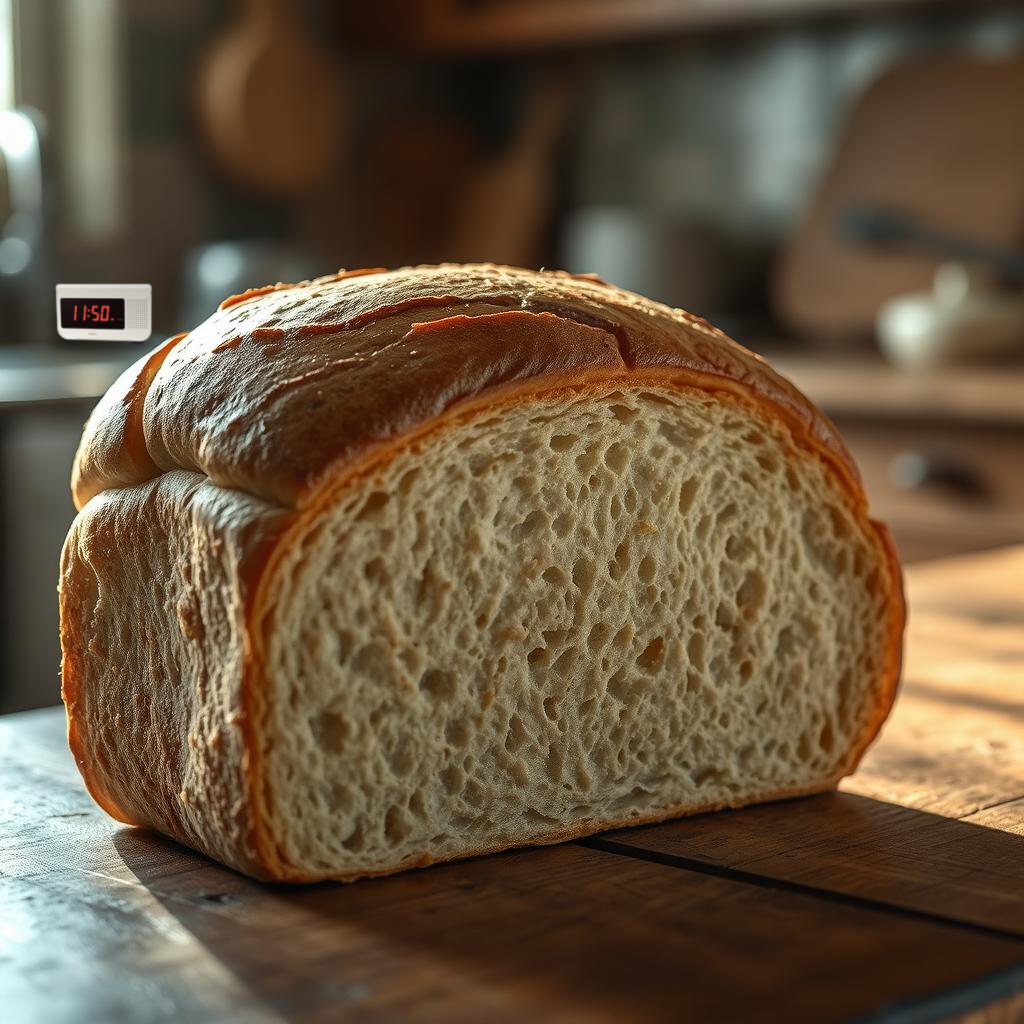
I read 11.50
